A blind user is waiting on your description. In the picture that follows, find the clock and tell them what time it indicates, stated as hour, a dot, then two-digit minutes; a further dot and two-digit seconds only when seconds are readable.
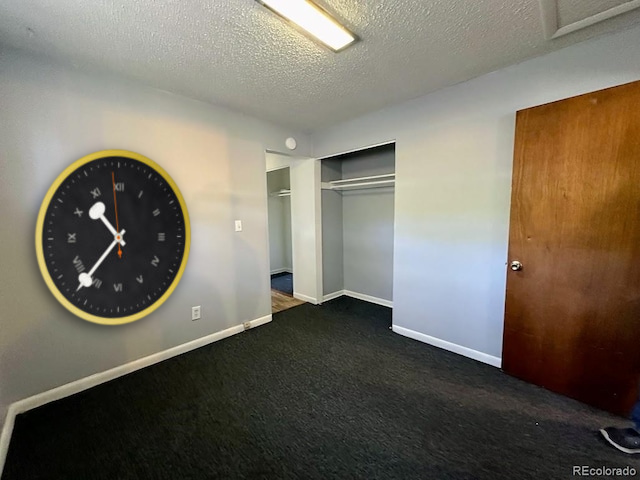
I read 10.36.59
